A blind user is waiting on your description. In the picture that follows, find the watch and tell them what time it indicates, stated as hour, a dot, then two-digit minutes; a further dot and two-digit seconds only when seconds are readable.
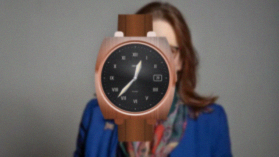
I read 12.37
